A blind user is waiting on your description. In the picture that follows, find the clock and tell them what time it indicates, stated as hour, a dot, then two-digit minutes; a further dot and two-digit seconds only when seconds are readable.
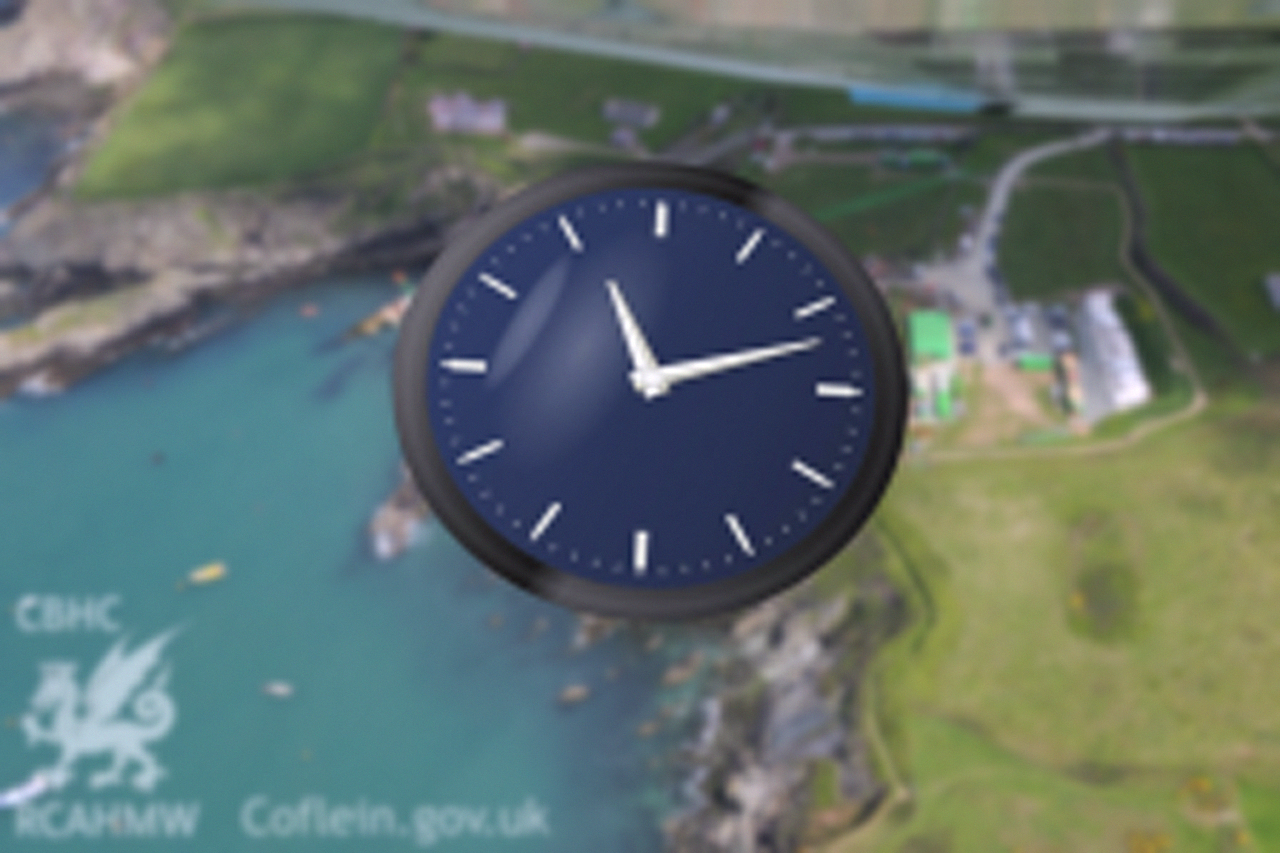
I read 11.12
